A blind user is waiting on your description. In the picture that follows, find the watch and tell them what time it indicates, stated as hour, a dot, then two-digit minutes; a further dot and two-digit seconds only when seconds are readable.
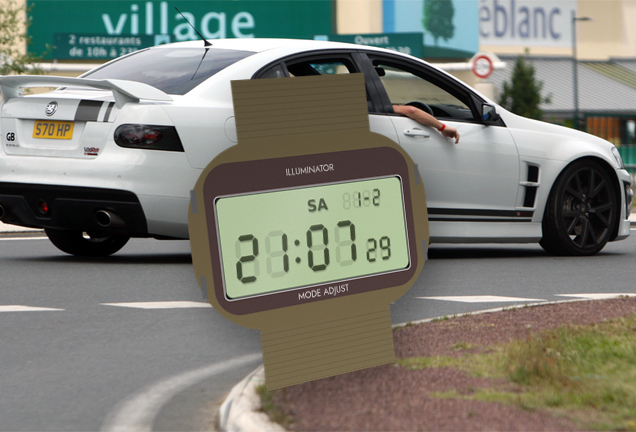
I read 21.07.29
